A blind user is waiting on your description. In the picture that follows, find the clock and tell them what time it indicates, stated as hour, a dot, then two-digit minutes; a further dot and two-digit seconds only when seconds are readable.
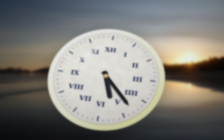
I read 5.23
